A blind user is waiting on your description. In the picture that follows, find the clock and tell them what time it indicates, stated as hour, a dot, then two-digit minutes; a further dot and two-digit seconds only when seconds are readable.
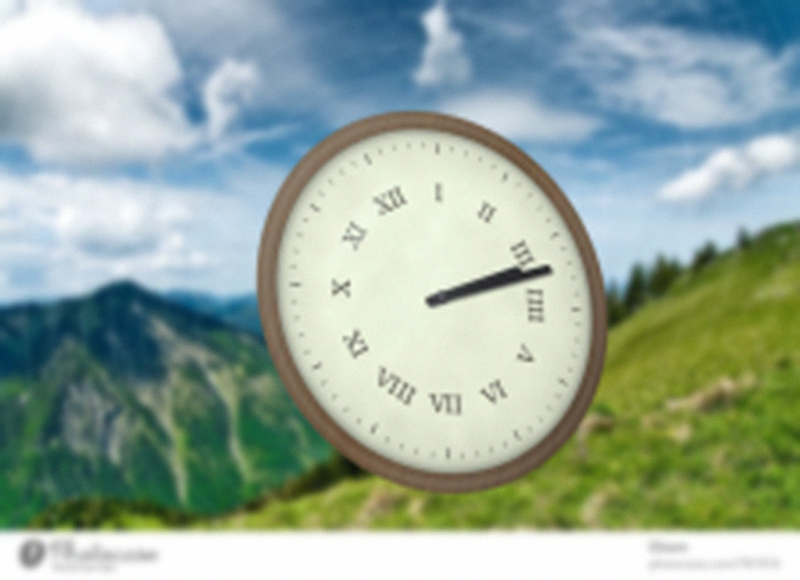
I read 3.17
